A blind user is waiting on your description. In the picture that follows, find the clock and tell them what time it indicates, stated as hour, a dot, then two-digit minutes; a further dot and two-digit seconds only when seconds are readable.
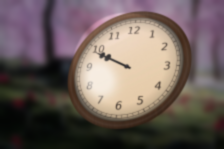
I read 9.49
